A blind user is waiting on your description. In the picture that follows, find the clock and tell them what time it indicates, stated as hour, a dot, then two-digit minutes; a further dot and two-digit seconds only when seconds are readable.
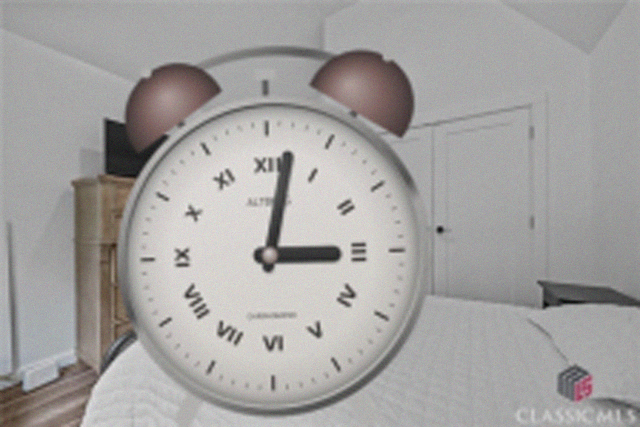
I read 3.02
